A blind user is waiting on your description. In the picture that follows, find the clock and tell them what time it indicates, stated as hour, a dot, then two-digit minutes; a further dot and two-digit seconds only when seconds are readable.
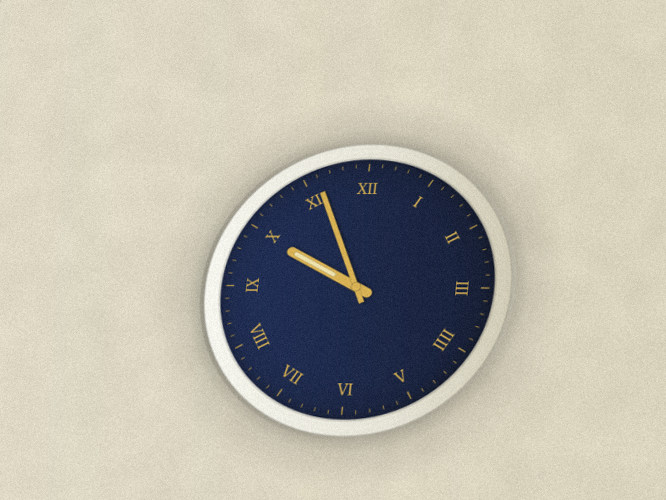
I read 9.56
